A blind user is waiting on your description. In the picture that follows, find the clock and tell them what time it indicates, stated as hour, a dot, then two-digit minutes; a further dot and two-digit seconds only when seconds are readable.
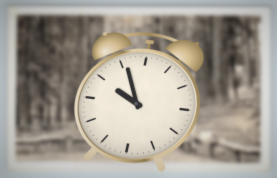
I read 9.56
